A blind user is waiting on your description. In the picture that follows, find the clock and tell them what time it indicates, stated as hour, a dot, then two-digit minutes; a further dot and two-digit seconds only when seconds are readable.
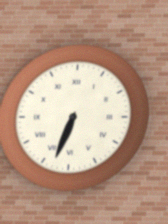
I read 6.33
